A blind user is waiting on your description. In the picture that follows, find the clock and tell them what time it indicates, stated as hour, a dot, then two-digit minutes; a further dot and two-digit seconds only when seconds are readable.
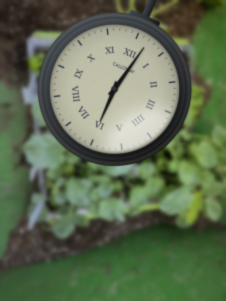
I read 6.02
